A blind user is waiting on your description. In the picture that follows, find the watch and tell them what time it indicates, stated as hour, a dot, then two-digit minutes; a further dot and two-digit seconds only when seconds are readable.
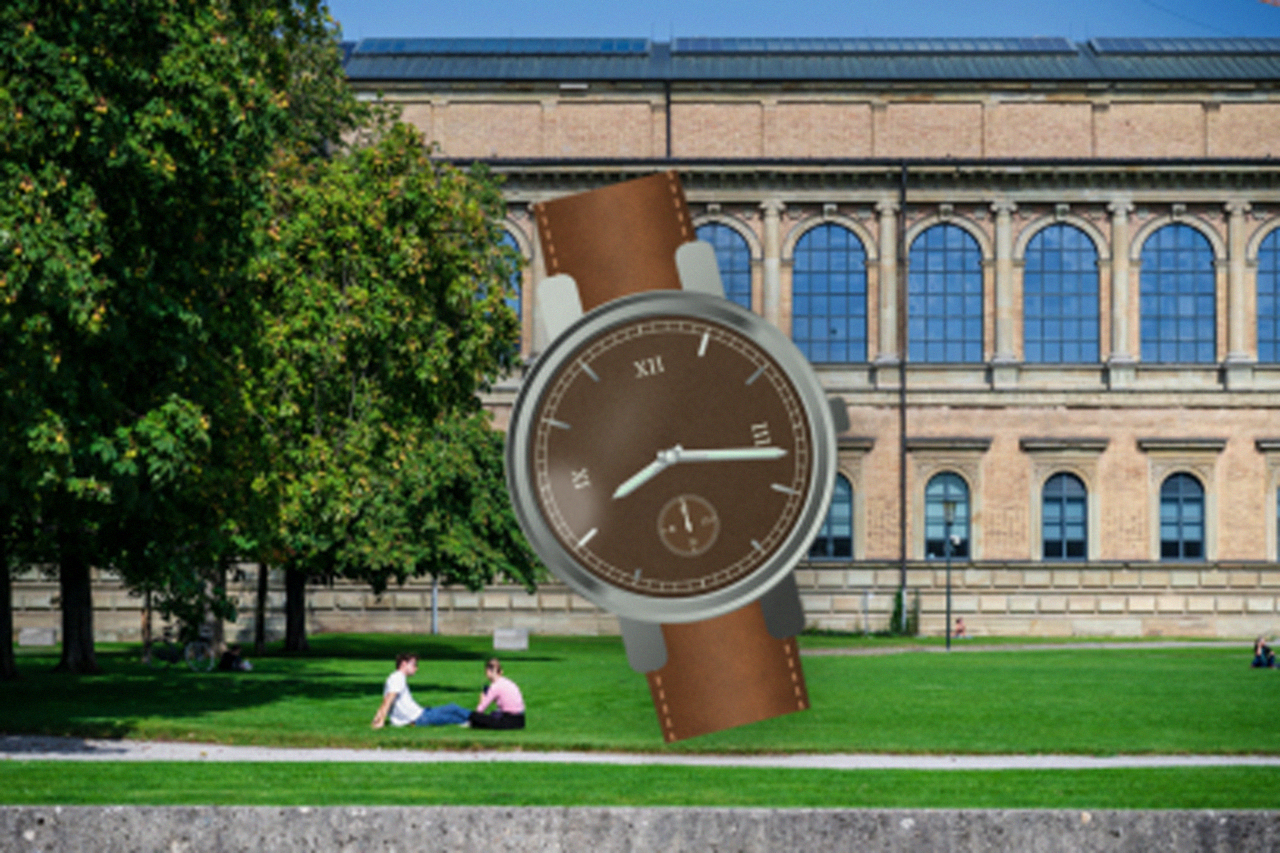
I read 8.17
